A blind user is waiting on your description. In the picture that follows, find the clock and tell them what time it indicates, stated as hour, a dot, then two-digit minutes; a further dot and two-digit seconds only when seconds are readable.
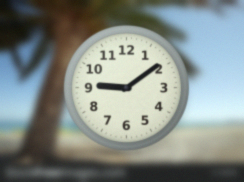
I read 9.09
